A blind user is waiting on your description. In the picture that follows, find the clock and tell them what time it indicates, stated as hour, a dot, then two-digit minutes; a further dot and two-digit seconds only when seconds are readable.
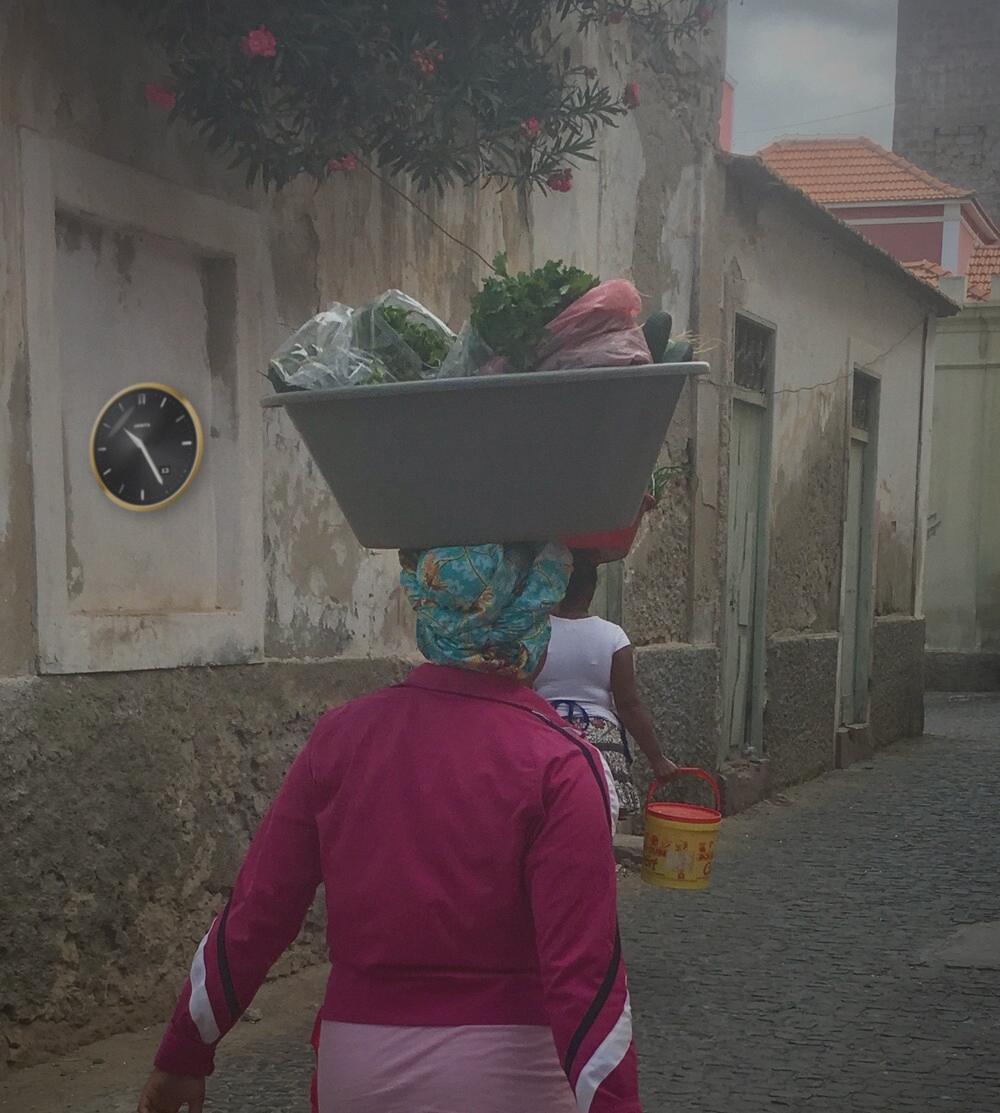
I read 10.25
